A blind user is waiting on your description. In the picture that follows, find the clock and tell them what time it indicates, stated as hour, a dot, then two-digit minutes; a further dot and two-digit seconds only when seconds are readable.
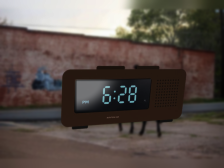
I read 6.28
